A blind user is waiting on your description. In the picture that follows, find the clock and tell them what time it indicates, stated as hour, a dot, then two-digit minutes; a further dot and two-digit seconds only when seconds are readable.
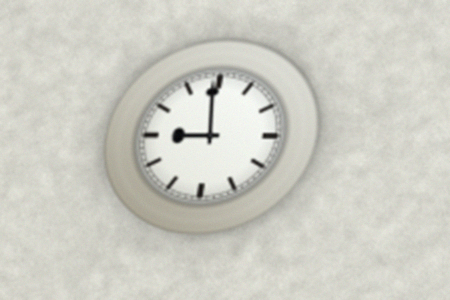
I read 8.59
